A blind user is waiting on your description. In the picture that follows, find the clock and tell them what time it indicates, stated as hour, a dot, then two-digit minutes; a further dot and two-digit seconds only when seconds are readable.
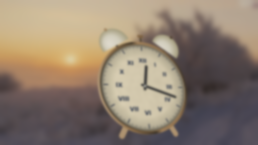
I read 12.18
